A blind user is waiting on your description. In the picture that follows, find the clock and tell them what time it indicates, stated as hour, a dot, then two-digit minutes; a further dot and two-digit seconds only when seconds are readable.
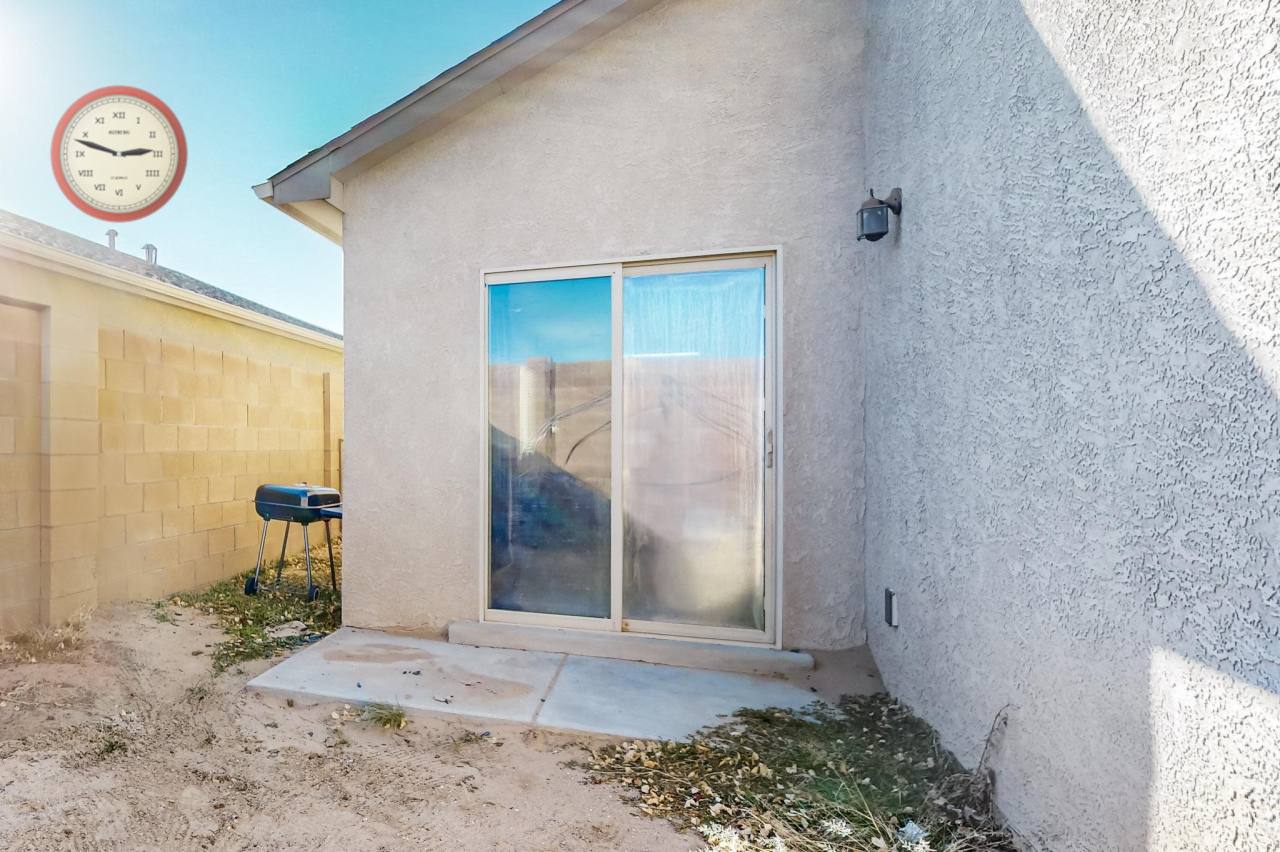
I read 2.48
